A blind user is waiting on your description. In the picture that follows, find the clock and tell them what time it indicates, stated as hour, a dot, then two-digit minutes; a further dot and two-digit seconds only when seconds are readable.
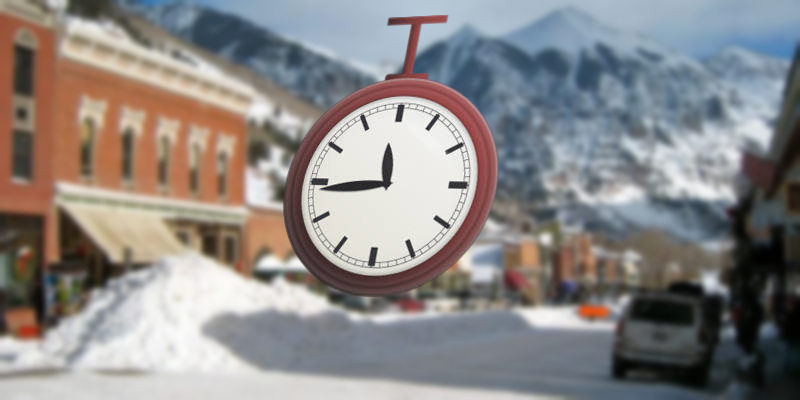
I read 11.44
